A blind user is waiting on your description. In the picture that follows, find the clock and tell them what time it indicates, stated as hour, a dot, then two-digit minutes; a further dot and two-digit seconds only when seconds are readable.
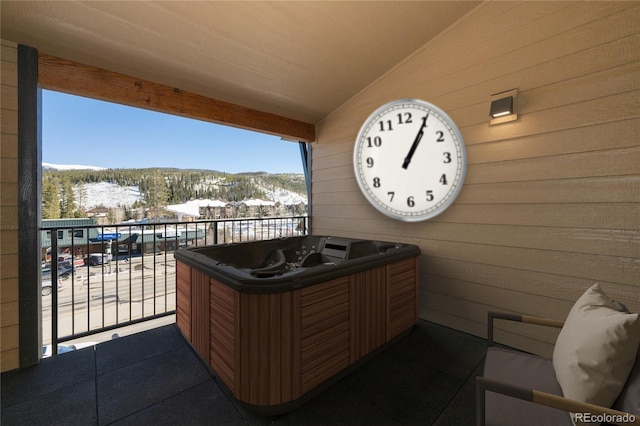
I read 1.05
